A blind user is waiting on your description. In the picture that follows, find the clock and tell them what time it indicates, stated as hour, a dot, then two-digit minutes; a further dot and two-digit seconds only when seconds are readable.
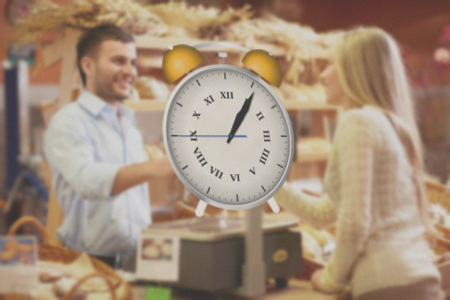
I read 1.05.45
